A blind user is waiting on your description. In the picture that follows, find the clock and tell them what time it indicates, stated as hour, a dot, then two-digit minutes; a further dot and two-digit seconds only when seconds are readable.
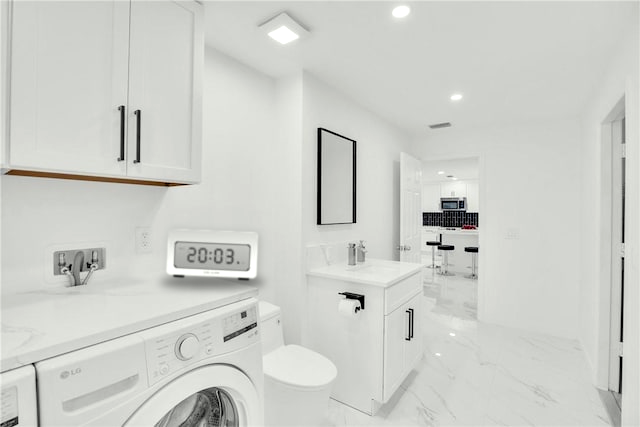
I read 20.03
